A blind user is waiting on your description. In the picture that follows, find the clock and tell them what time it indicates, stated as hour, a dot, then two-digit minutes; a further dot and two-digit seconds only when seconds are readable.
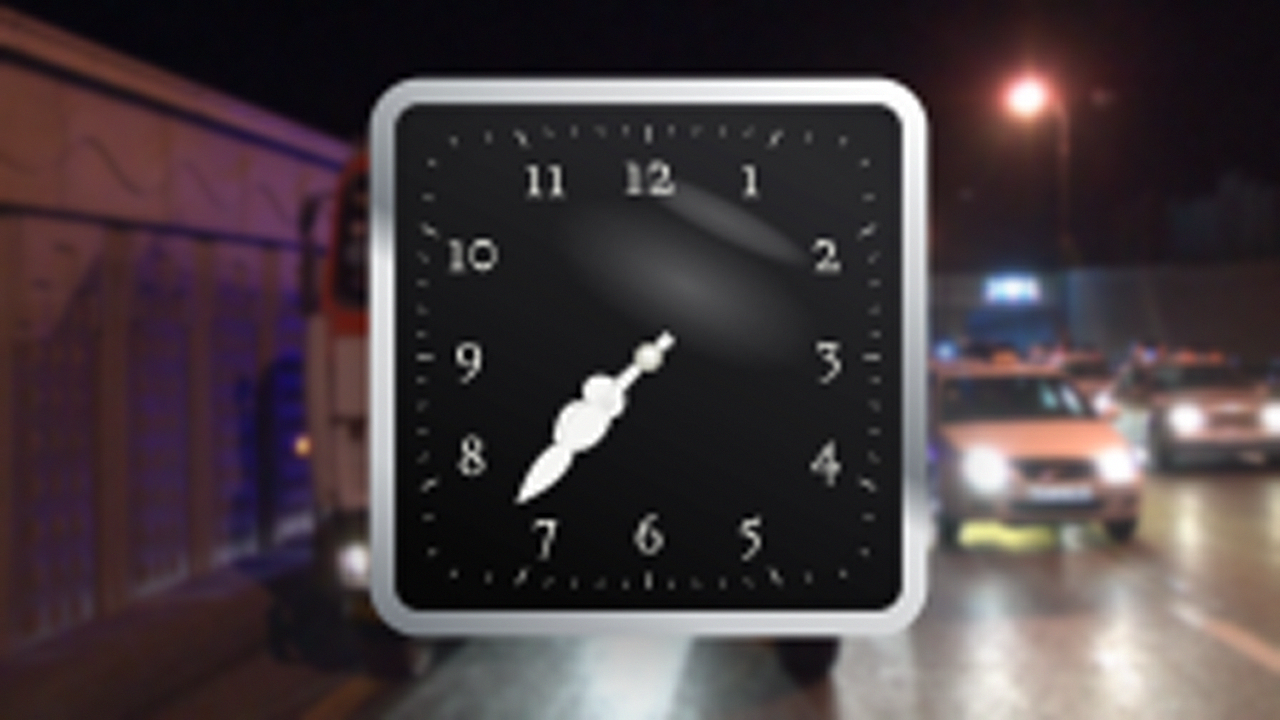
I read 7.37
